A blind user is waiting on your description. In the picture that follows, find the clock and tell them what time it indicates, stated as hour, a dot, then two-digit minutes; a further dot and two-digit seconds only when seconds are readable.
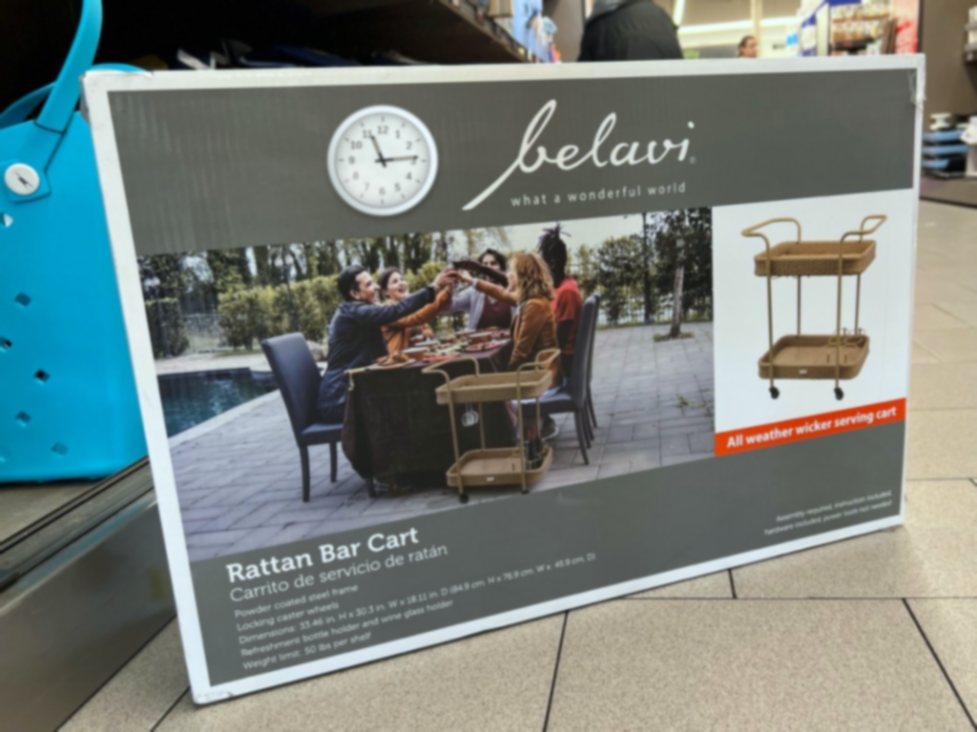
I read 11.14
